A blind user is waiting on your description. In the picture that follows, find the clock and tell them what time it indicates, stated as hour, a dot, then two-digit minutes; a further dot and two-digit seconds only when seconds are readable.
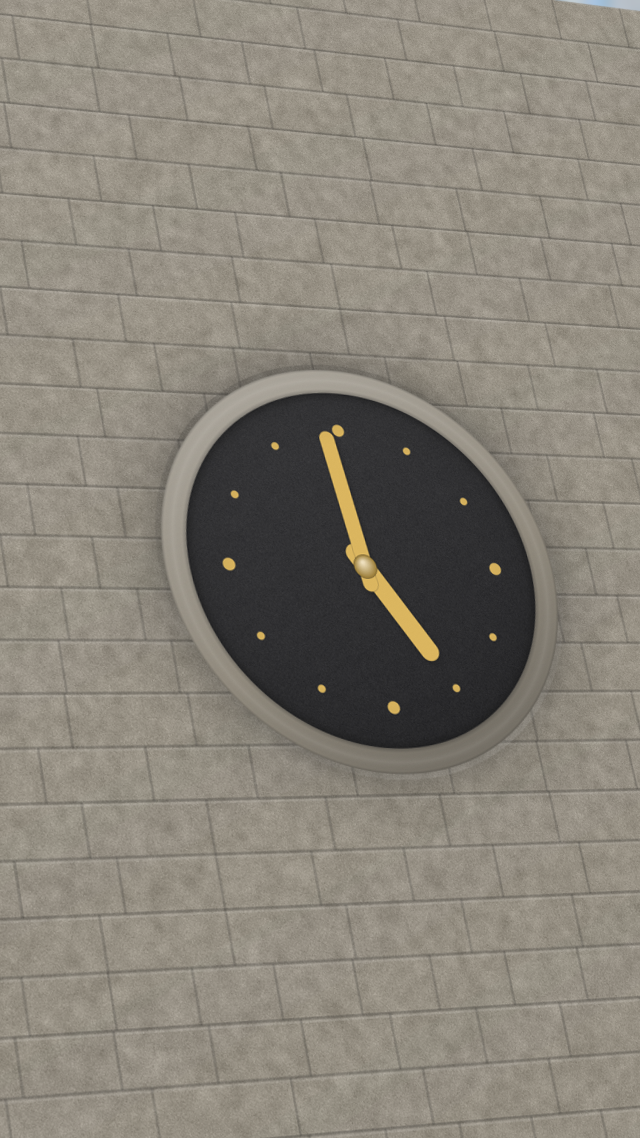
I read 4.59
